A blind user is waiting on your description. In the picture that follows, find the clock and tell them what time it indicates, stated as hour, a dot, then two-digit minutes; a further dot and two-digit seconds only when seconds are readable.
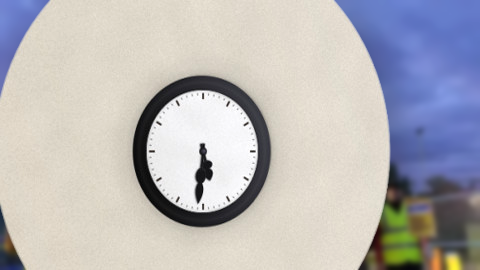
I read 5.31
